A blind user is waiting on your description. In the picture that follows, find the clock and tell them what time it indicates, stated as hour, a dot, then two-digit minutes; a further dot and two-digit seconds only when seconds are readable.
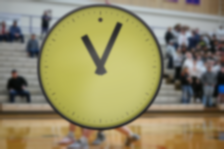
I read 11.04
